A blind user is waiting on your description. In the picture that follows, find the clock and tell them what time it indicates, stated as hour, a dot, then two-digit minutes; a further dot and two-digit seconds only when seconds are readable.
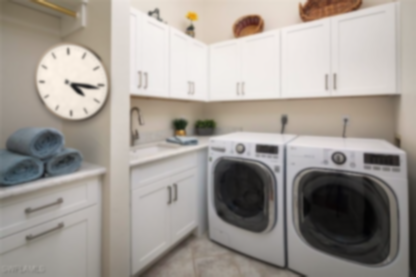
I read 4.16
